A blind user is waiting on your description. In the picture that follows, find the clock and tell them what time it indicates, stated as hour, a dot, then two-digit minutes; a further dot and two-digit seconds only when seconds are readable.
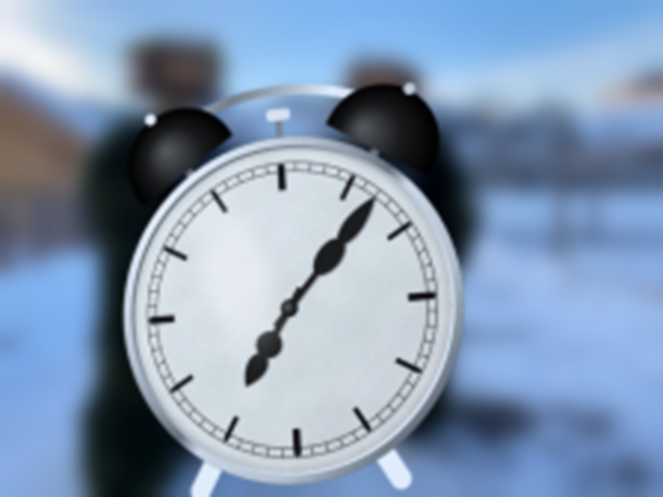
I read 7.07
